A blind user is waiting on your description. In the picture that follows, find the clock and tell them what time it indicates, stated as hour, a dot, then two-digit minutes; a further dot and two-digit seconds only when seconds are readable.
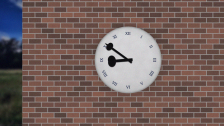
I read 8.51
